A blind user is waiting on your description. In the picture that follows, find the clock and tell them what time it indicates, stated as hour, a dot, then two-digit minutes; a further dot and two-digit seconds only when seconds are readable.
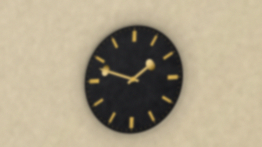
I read 1.48
